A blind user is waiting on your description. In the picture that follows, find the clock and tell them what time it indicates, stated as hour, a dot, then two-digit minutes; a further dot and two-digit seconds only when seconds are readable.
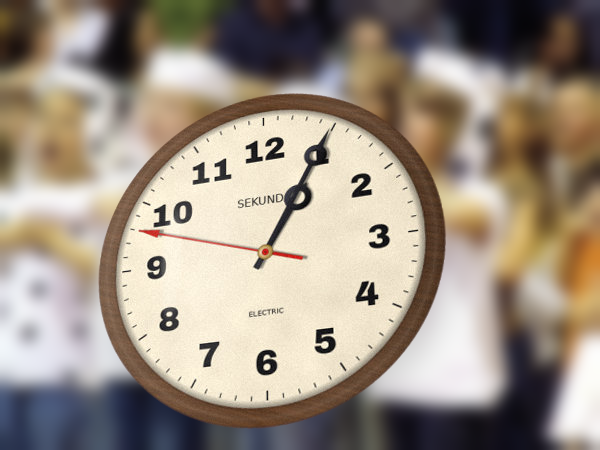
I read 1.04.48
